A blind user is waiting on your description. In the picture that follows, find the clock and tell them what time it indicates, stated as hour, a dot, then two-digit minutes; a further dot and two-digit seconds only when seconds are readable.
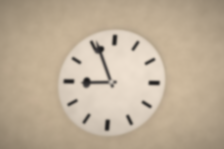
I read 8.56
